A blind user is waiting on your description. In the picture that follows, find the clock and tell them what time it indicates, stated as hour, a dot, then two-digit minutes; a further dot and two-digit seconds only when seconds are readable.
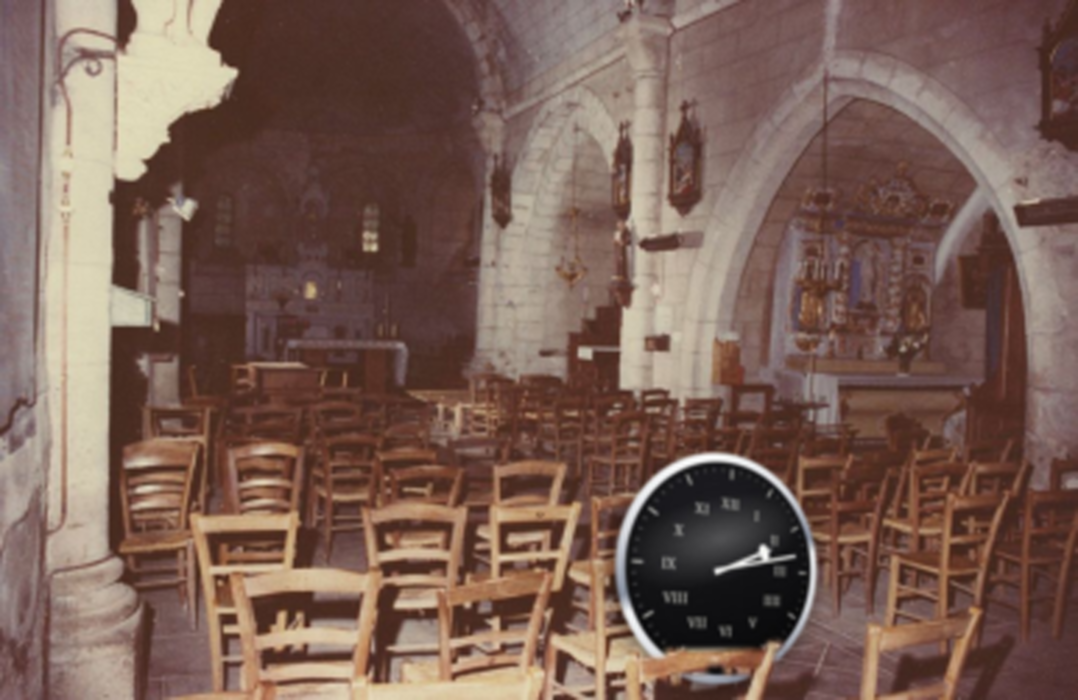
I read 2.13
